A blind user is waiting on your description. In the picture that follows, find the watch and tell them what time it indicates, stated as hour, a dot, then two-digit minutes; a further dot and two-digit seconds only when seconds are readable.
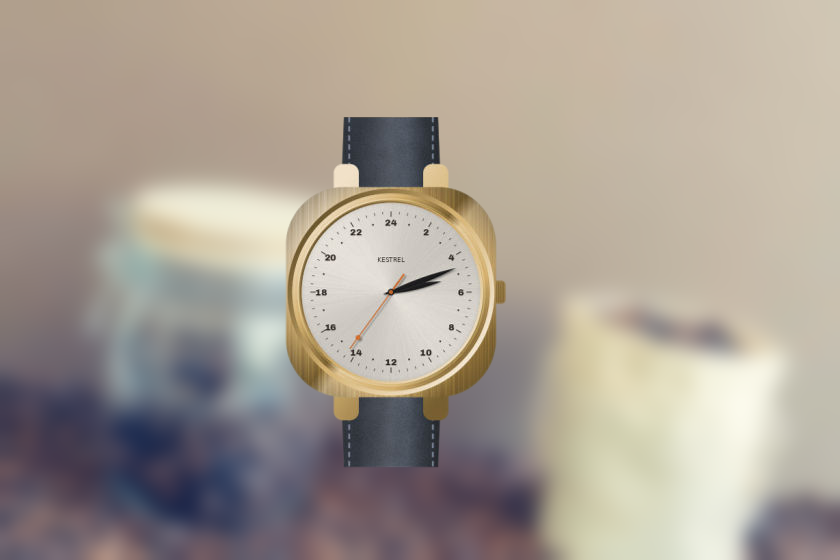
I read 5.11.36
